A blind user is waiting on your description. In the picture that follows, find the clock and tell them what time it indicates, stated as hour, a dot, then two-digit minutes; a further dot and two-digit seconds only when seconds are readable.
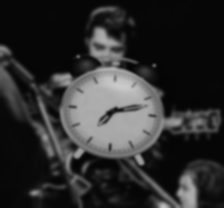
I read 7.12
